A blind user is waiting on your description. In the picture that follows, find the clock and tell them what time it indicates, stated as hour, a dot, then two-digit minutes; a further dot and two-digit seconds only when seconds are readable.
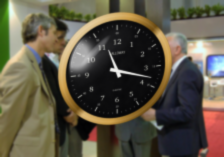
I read 11.18
